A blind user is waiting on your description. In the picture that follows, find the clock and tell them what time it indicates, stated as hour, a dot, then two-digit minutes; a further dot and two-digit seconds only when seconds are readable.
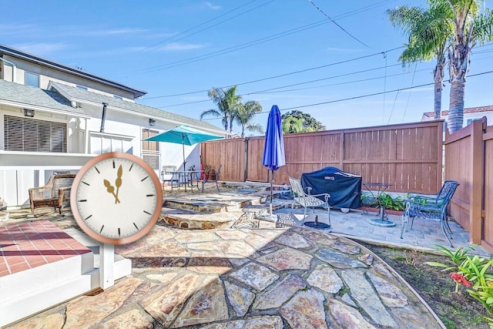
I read 11.02
